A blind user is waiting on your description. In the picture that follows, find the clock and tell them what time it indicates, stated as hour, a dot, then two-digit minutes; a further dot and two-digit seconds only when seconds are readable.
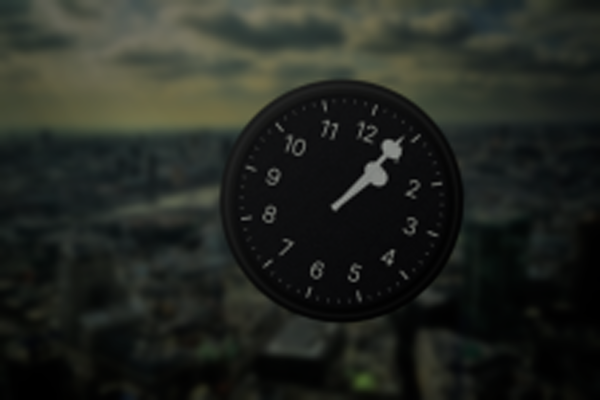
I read 1.04
